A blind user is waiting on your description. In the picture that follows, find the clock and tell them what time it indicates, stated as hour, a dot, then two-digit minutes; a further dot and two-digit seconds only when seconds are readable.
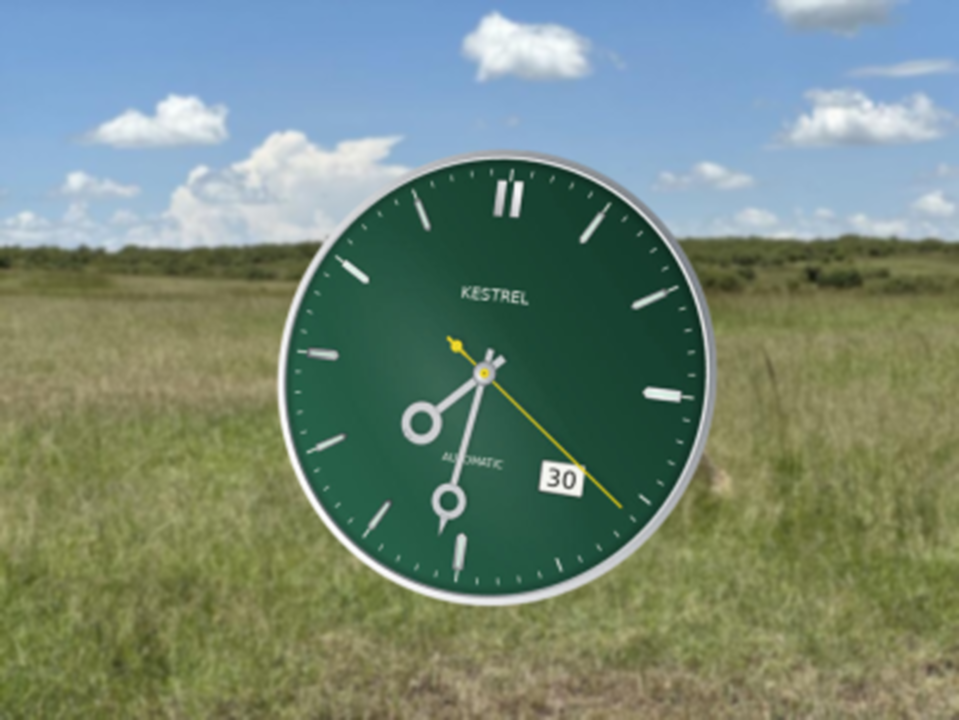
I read 7.31.21
